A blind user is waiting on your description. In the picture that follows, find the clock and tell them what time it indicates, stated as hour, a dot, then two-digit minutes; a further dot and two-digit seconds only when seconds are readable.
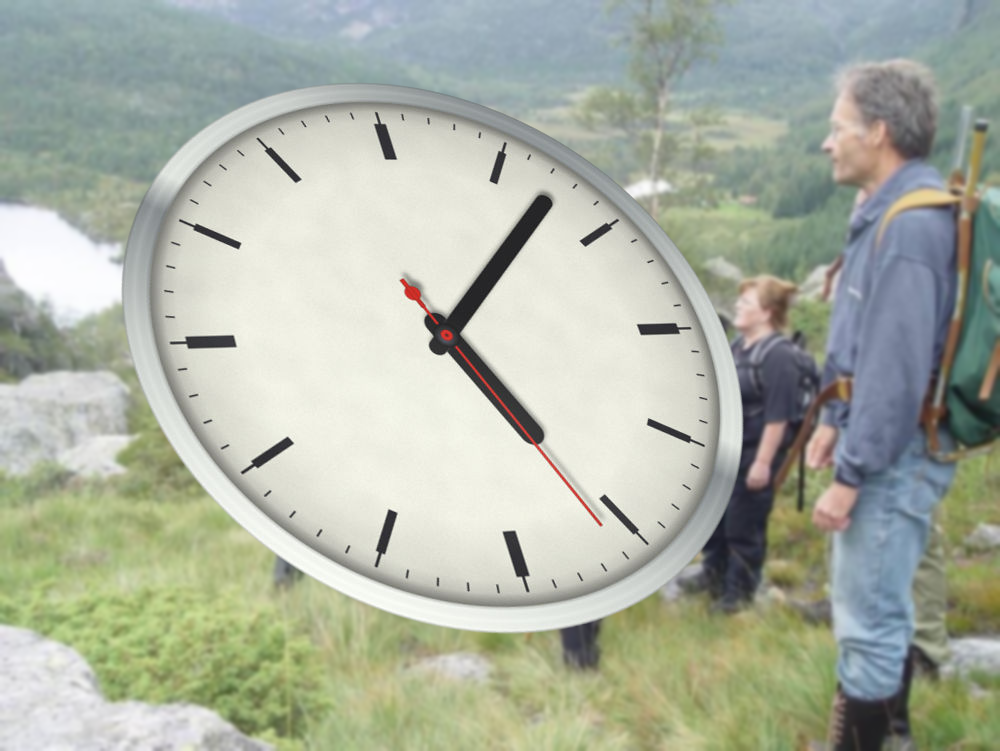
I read 5.07.26
